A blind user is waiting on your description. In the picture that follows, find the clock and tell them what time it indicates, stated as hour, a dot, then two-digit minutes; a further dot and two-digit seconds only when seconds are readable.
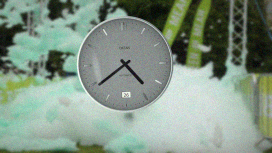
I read 4.39
